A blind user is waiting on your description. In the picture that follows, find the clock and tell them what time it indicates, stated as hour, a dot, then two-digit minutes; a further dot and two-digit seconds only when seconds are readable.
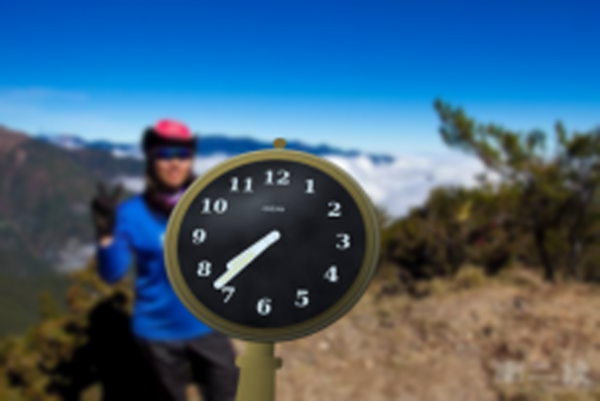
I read 7.37
